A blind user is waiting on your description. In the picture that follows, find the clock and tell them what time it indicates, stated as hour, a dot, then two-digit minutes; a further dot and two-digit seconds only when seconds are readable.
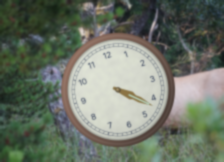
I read 4.22
